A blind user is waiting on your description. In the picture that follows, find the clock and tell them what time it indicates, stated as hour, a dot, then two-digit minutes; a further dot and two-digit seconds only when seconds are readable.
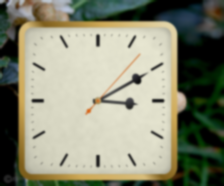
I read 3.10.07
